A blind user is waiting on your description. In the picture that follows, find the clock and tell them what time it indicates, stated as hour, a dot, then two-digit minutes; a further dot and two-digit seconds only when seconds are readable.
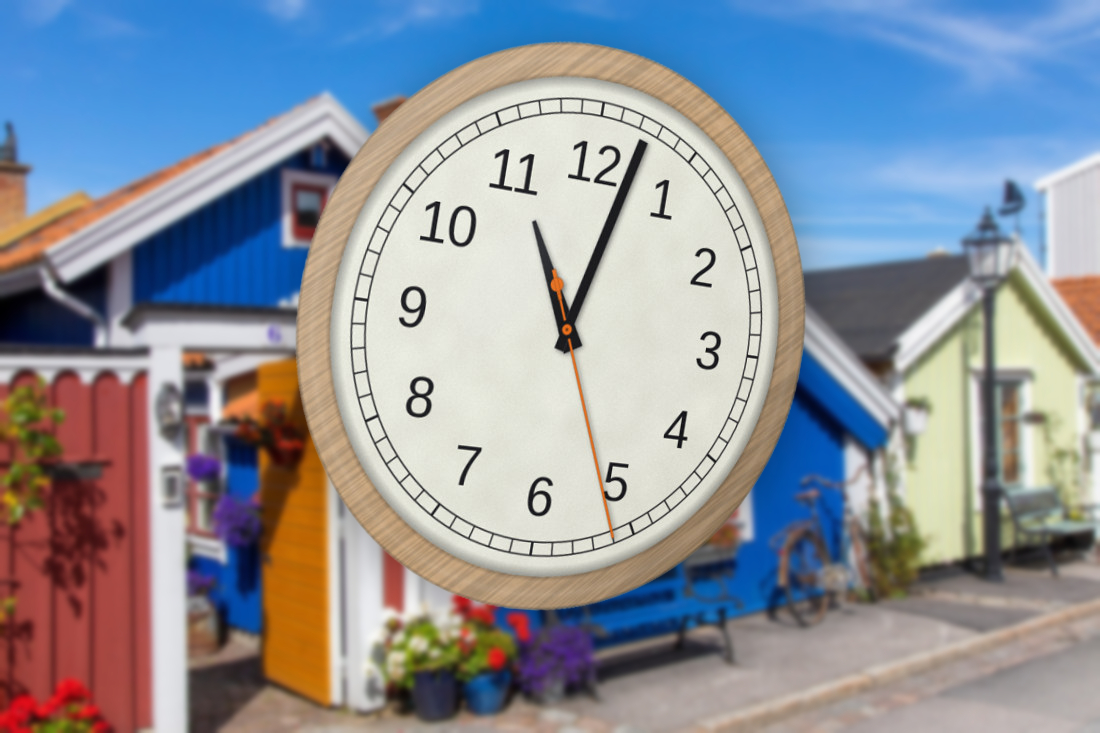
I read 11.02.26
